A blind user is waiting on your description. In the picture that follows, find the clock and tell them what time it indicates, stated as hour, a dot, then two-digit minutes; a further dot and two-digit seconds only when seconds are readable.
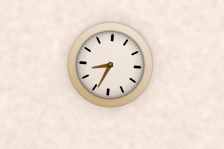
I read 8.34
